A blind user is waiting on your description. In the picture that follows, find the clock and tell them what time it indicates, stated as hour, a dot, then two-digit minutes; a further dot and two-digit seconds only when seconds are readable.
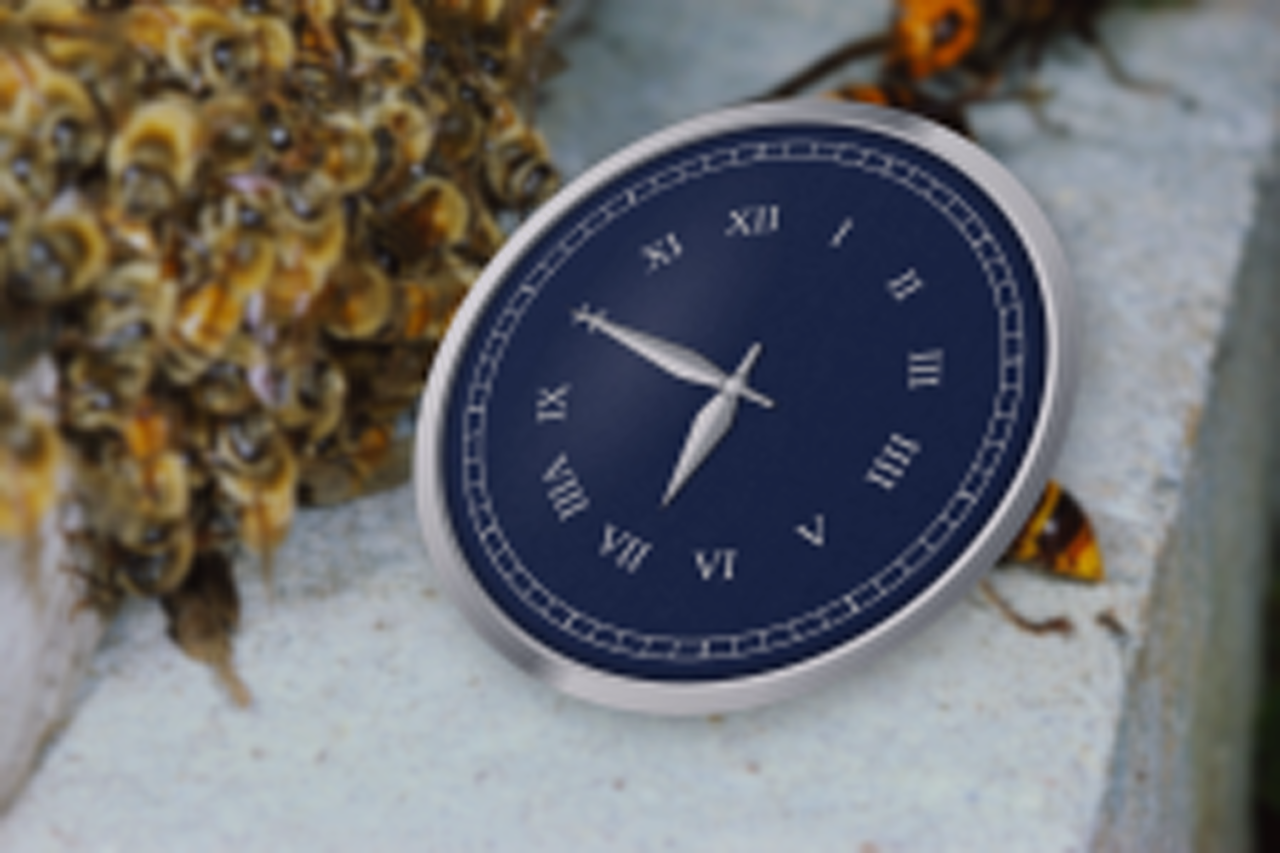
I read 6.50
